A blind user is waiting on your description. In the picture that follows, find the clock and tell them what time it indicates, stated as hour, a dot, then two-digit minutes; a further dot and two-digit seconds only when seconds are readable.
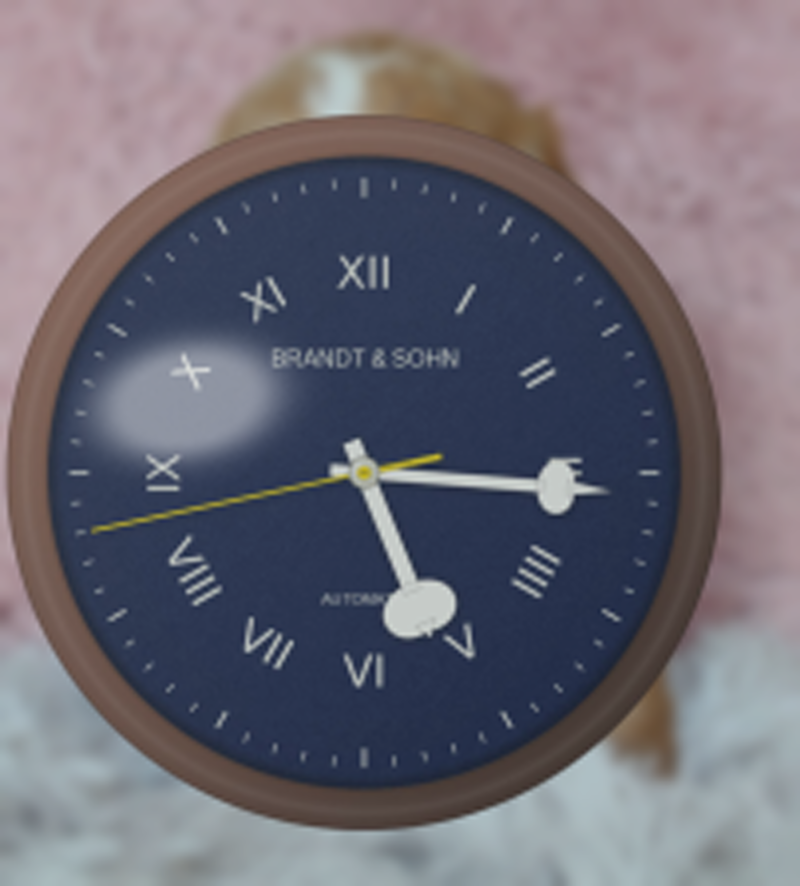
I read 5.15.43
